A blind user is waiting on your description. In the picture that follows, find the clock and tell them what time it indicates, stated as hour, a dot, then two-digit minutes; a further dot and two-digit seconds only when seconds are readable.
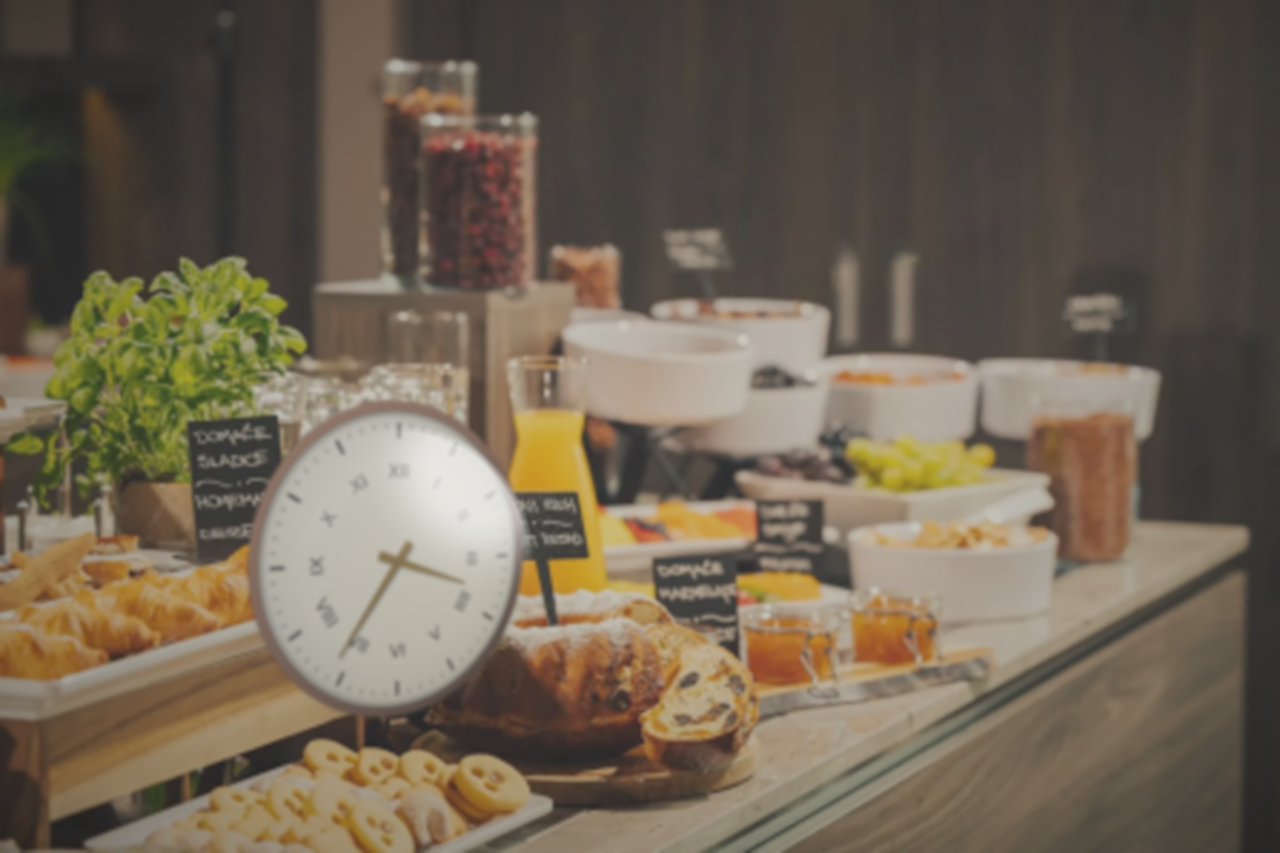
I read 3.36
